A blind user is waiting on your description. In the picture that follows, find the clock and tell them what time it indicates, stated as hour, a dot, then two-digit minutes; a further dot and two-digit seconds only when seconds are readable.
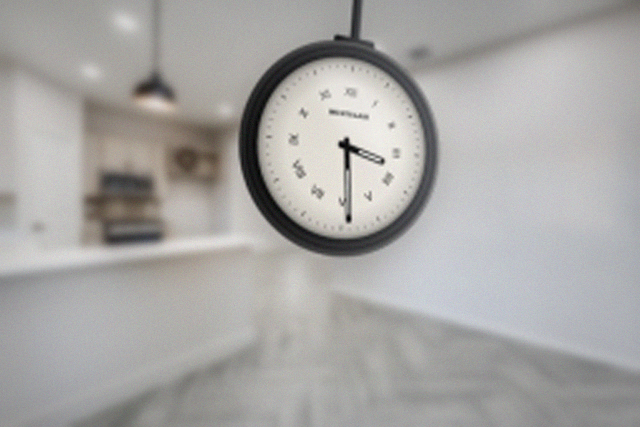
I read 3.29
